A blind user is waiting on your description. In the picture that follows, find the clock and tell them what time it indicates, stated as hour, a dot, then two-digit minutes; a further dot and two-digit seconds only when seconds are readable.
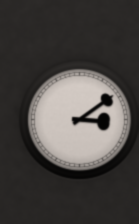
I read 3.09
